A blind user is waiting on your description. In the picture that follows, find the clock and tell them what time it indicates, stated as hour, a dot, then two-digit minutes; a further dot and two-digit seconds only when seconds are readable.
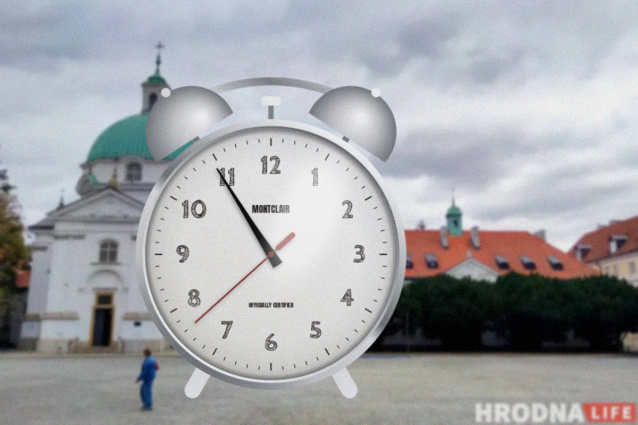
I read 10.54.38
